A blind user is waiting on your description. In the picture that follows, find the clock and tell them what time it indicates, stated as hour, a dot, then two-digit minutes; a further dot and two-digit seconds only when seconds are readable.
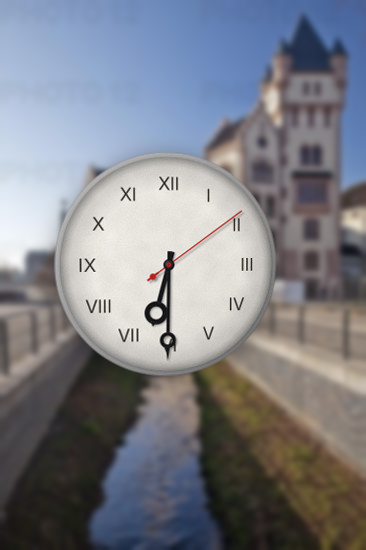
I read 6.30.09
